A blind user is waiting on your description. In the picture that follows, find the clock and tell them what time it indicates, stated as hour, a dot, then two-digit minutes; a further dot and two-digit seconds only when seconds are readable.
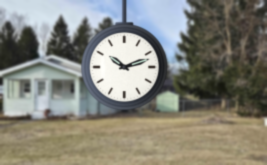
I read 10.12
